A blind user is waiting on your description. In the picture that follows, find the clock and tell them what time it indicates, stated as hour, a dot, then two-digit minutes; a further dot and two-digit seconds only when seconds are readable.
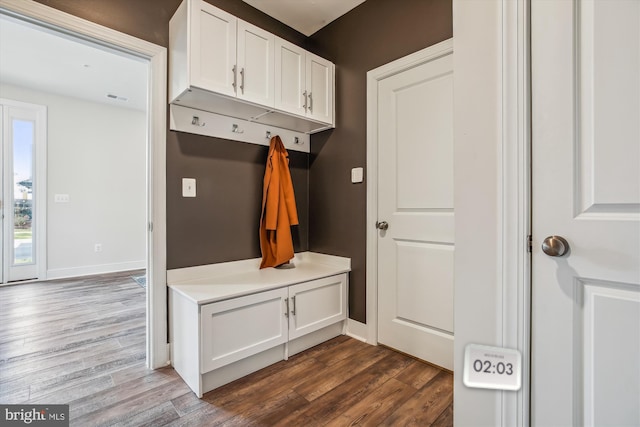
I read 2.03
